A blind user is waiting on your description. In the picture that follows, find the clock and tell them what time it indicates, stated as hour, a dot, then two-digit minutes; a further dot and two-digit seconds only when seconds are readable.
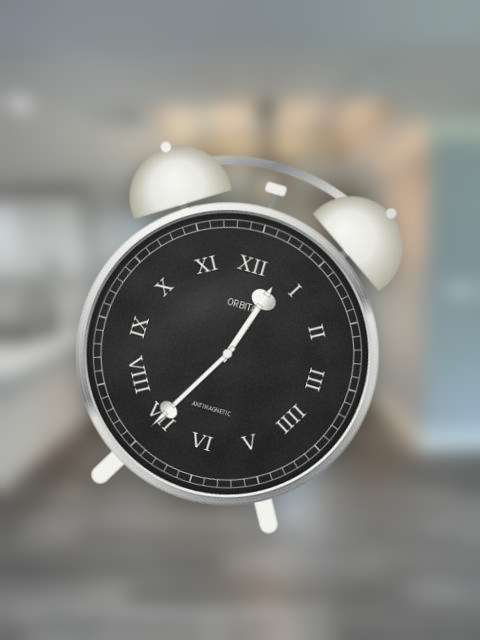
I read 12.35
